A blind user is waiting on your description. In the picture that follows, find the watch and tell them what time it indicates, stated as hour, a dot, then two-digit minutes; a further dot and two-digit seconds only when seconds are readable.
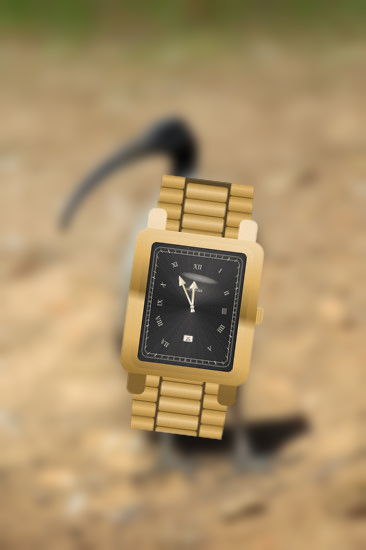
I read 11.55
